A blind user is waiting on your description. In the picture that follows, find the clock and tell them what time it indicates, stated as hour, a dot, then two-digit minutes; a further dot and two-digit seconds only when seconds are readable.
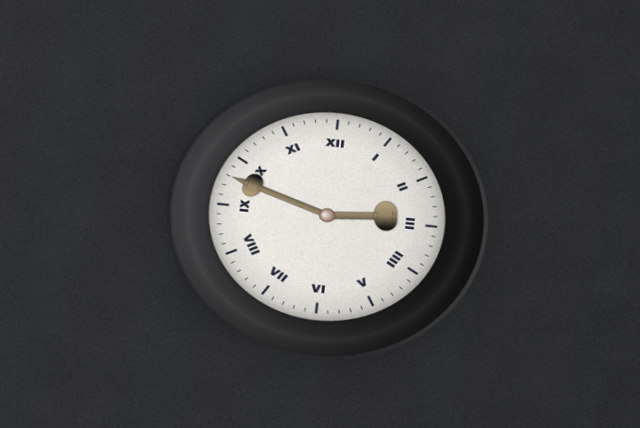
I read 2.48
